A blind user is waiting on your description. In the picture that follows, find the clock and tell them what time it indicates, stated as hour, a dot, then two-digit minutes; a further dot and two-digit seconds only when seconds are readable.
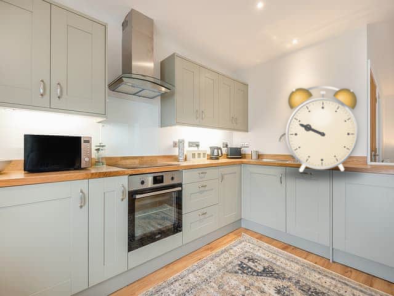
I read 9.49
